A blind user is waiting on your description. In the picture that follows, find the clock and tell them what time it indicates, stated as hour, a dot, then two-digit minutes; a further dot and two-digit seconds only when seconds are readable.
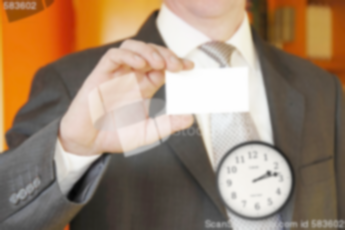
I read 2.13
